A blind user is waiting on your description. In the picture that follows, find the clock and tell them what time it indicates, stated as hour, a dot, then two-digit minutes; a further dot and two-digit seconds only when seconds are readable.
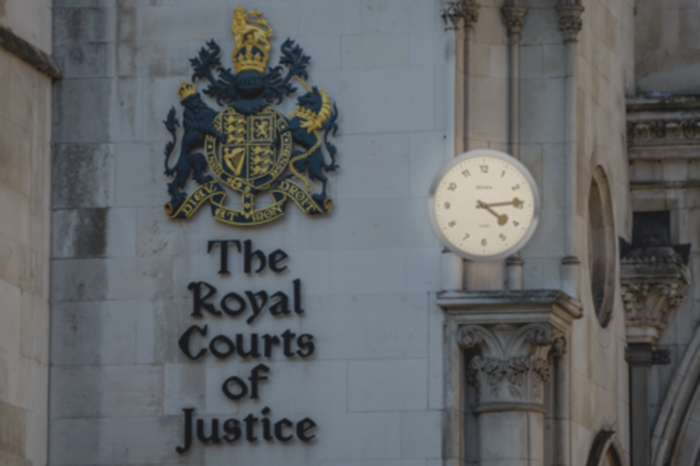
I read 4.14
